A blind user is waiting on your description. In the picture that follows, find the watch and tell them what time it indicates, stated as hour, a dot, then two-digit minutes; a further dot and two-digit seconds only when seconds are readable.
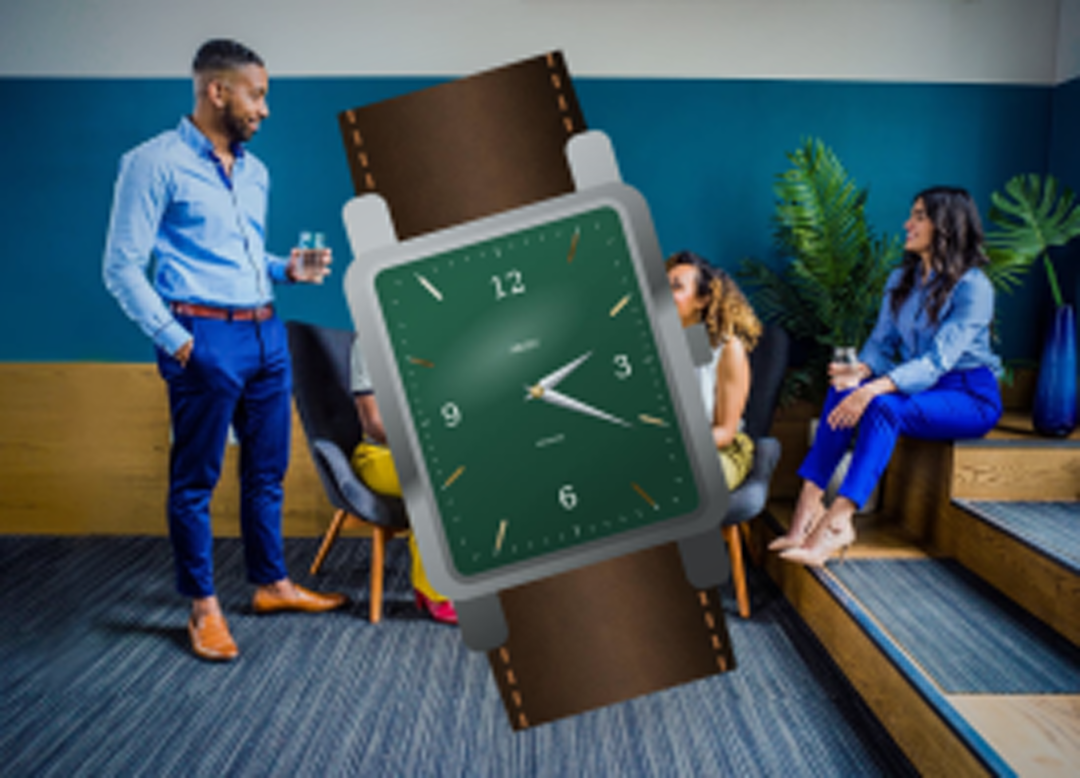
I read 2.21
